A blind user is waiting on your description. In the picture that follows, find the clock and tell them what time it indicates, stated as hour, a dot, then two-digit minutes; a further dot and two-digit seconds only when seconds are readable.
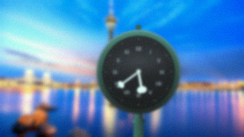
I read 5.39
